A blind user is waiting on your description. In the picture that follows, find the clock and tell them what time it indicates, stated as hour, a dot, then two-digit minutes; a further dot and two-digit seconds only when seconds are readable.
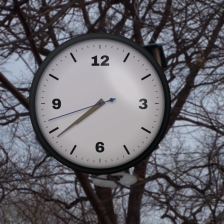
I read 7.38.42
